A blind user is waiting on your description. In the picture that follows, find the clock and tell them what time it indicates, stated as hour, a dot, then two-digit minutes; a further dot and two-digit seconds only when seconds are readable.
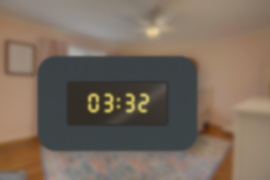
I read 3.32
